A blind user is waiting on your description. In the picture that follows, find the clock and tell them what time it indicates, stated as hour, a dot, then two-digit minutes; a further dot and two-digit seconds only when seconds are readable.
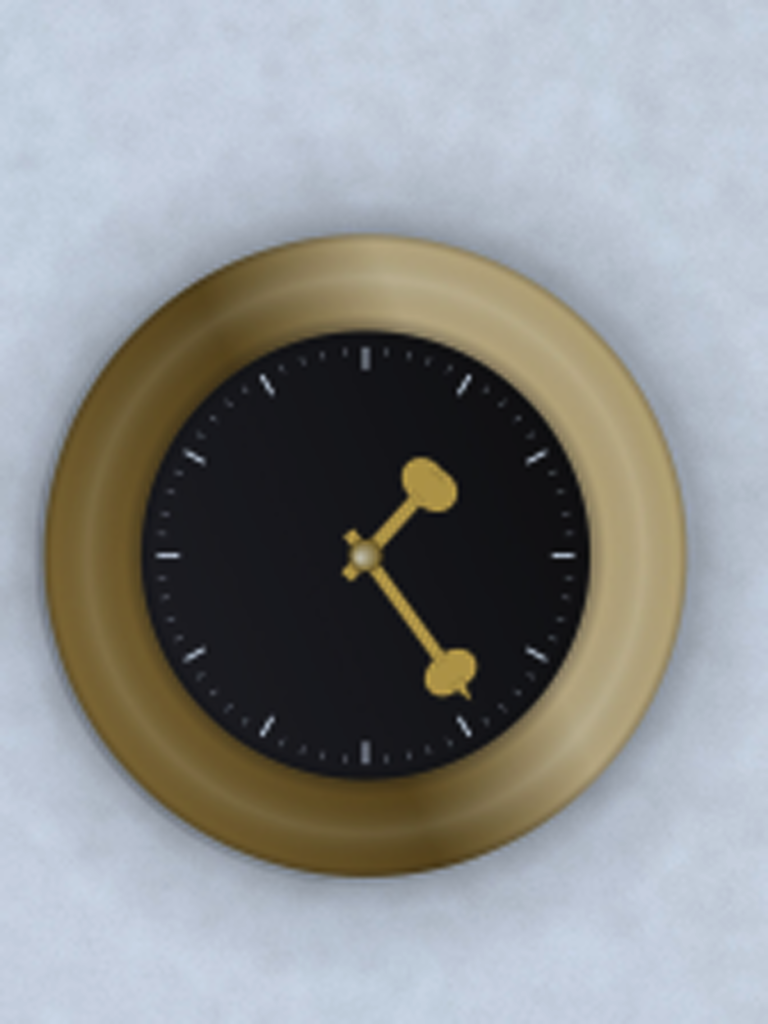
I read 1.24
